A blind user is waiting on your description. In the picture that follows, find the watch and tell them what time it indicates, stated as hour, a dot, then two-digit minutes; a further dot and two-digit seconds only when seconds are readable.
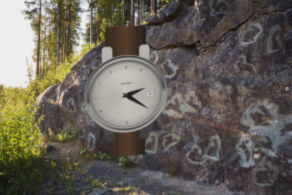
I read 2.21
